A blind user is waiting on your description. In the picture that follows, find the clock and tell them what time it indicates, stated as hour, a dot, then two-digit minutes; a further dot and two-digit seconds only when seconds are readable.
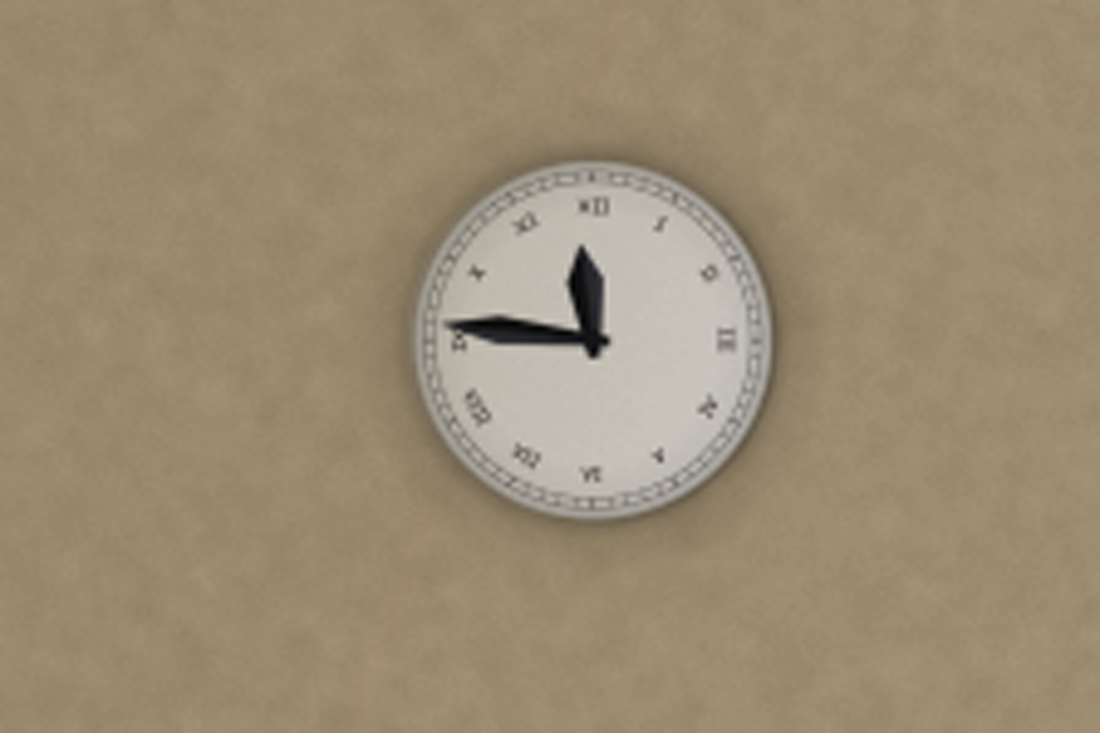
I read 11.46
